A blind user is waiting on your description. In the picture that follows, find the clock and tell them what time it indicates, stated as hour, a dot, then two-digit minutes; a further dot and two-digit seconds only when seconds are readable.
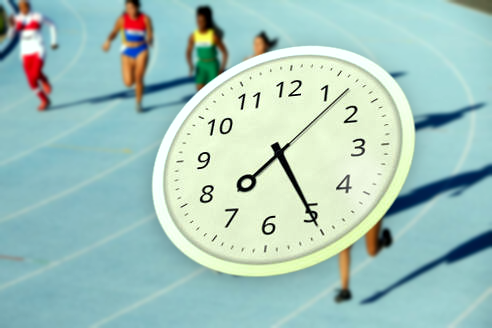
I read 7.25.07
